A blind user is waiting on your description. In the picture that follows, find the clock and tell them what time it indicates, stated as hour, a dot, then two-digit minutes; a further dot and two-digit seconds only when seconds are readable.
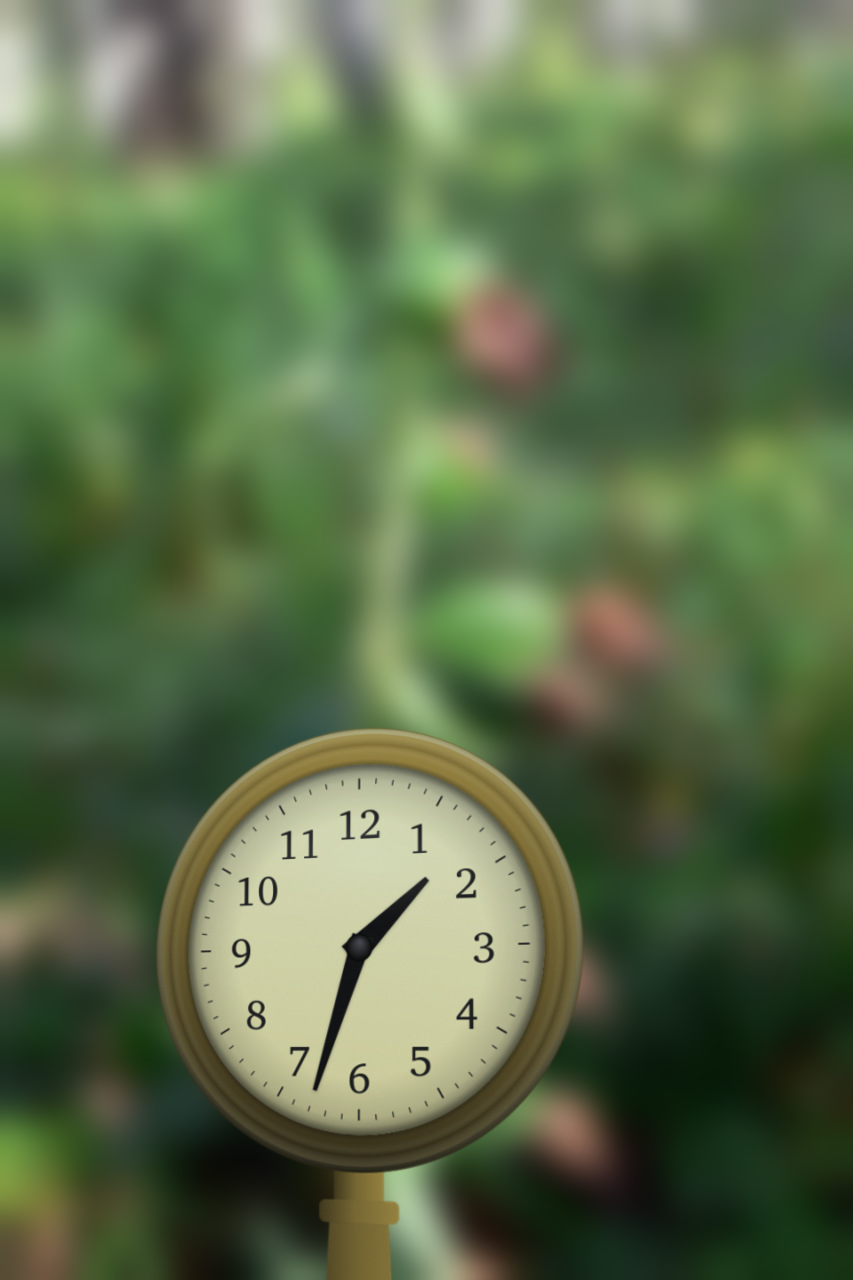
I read 1.33
